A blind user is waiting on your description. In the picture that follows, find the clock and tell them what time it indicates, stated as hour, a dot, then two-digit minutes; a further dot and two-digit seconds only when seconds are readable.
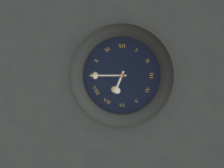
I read 6.45
